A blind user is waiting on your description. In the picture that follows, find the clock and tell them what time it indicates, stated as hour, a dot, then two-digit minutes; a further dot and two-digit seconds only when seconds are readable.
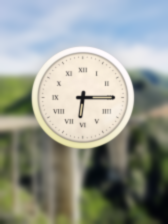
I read 6.15
